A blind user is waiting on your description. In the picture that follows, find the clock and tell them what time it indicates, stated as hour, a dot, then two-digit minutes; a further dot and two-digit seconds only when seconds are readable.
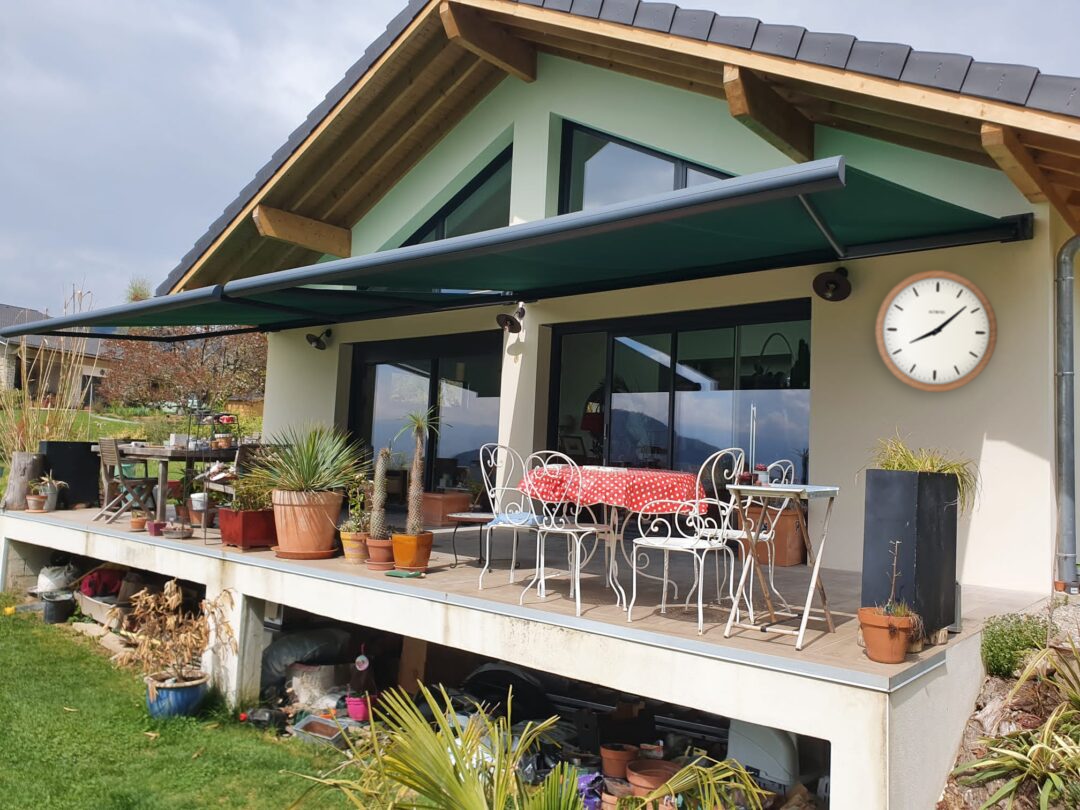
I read 8.08
